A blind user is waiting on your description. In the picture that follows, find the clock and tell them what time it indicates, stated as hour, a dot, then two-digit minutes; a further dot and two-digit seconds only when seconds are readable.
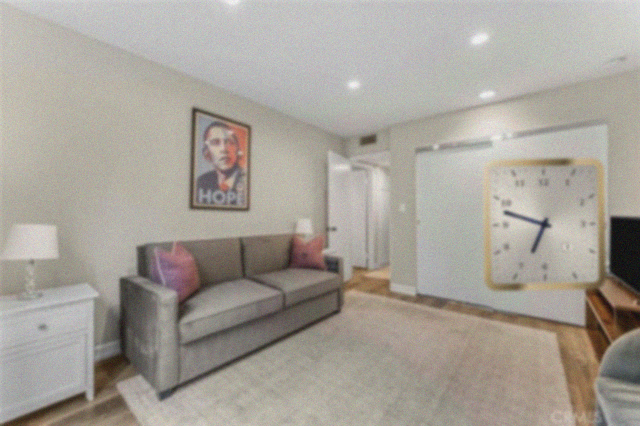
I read 6.48
